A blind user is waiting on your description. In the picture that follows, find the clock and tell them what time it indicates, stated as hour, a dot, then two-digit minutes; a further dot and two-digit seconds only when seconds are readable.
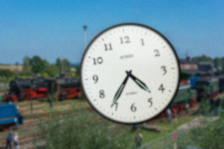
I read 4.36
